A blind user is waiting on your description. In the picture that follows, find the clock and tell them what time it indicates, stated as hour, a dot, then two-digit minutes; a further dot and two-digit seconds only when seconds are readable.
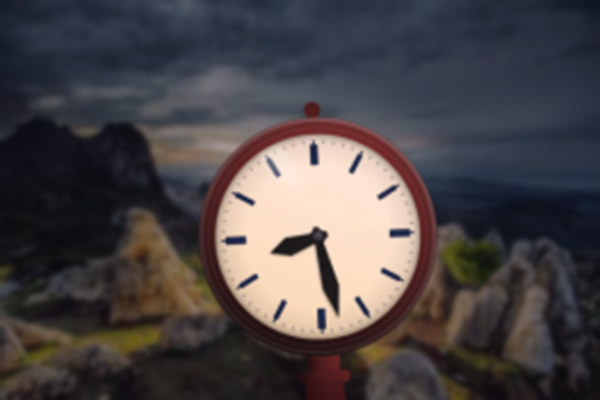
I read 8.28
